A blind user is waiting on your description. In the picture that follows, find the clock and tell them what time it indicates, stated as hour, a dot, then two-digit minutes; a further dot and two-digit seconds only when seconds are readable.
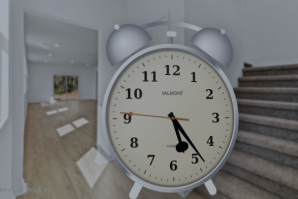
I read 5.23.46
